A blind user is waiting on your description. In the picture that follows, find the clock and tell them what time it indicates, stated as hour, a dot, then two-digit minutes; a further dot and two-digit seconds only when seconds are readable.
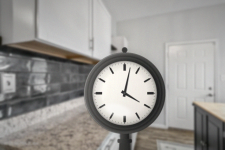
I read 4.02
